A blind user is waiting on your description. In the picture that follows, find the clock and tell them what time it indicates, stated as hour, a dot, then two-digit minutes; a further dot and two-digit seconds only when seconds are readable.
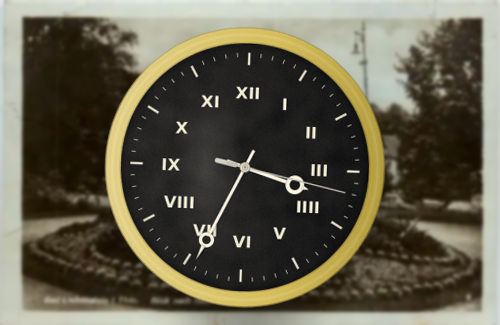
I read 3.34.17
